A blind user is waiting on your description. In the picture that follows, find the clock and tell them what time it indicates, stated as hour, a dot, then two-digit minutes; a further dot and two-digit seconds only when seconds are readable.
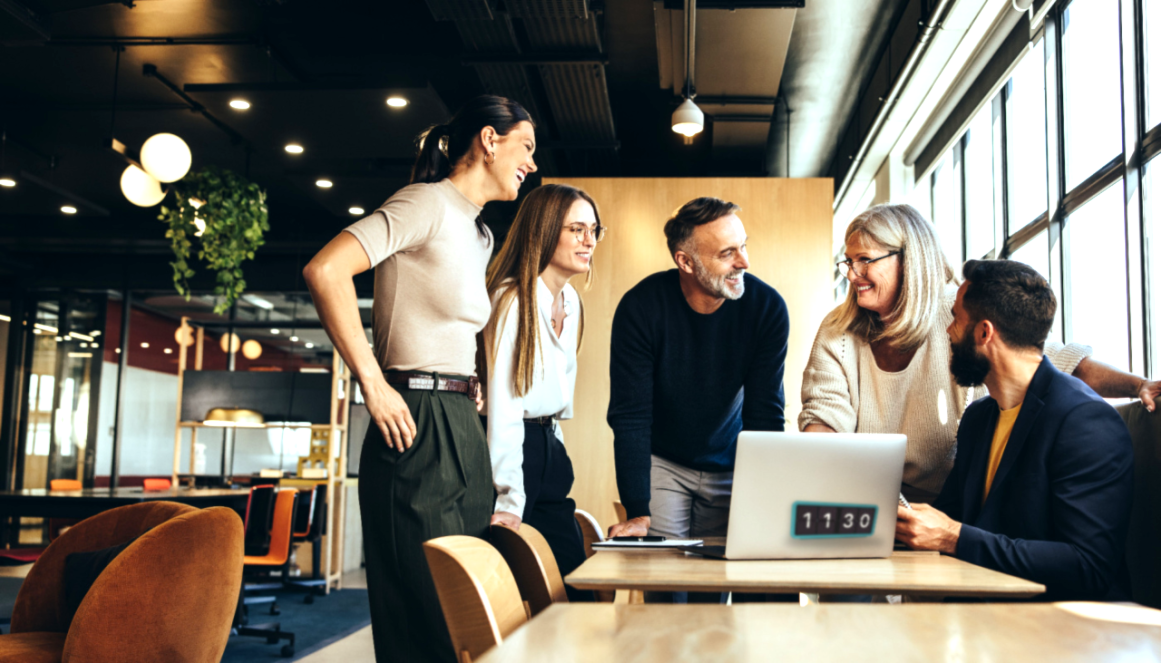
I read 11.30
